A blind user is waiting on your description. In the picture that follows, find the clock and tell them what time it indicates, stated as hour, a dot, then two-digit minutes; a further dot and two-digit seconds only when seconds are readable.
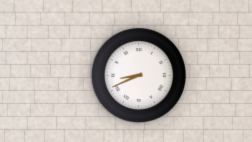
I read 8.41
